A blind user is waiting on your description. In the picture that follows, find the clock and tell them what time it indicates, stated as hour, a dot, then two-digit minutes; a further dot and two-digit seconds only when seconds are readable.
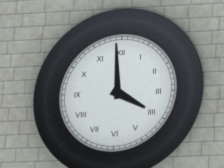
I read 3.59
